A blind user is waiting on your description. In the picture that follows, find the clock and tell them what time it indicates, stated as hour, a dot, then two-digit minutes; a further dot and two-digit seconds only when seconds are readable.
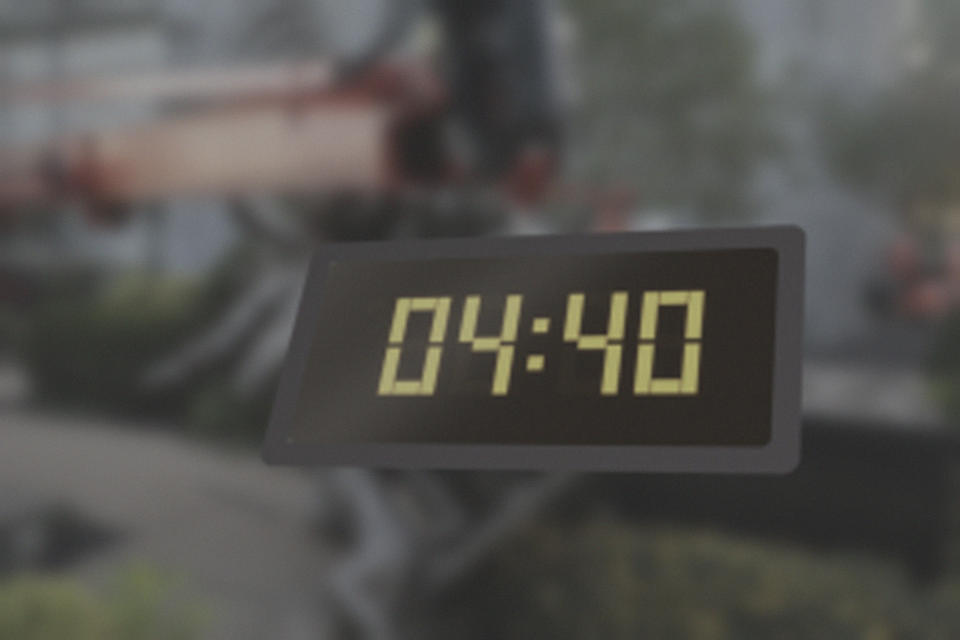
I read 4.40
